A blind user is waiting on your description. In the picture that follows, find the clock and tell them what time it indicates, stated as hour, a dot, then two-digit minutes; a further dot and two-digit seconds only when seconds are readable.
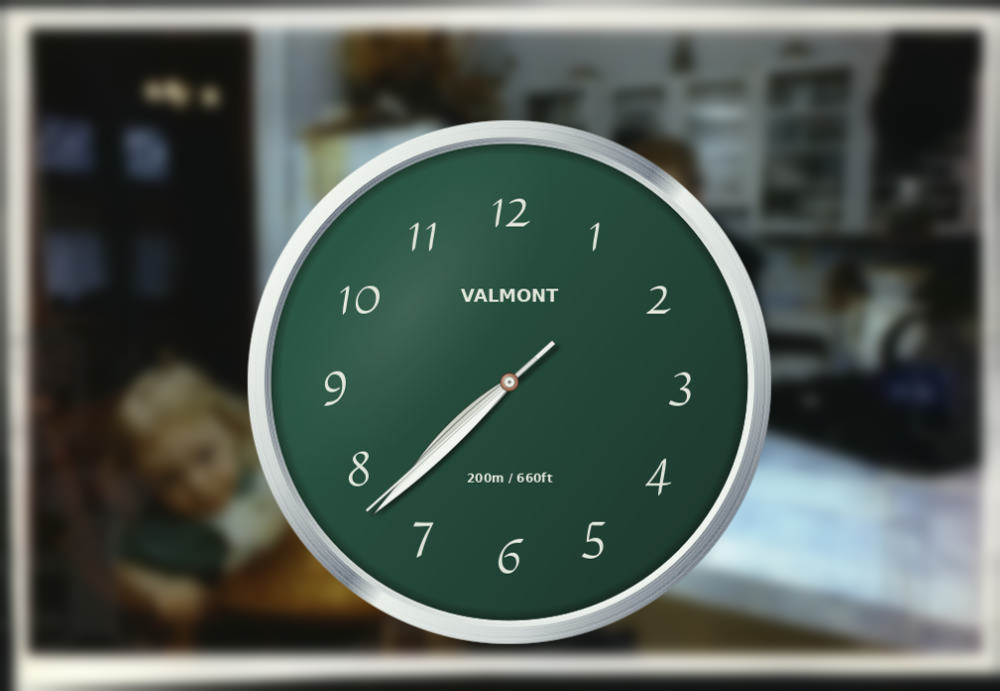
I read 7.37.38
